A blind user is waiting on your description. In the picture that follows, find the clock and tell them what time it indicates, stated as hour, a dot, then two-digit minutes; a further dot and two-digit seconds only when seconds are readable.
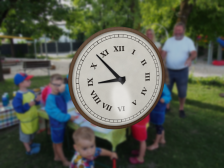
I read 8.53
